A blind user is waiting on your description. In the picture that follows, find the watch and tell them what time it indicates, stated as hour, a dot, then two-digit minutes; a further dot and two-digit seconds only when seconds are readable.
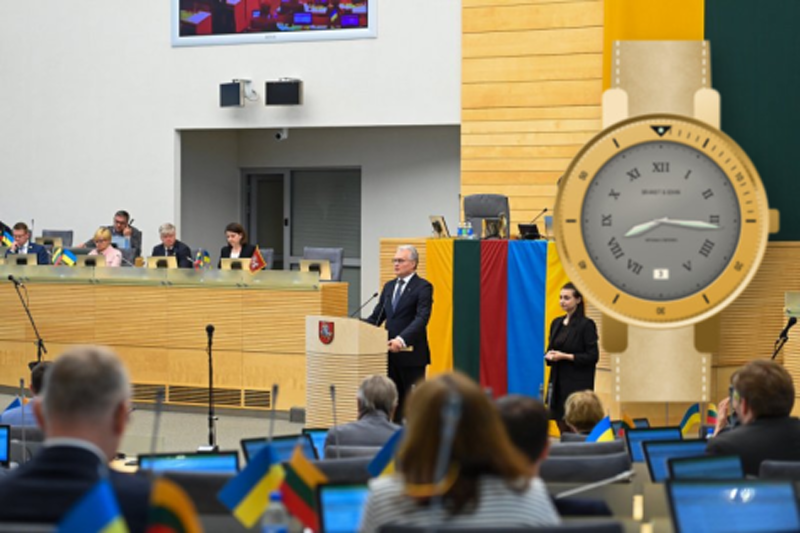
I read 8.16
